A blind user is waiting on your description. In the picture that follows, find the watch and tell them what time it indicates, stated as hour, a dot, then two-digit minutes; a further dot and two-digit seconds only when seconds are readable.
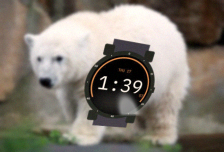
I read 1.39
